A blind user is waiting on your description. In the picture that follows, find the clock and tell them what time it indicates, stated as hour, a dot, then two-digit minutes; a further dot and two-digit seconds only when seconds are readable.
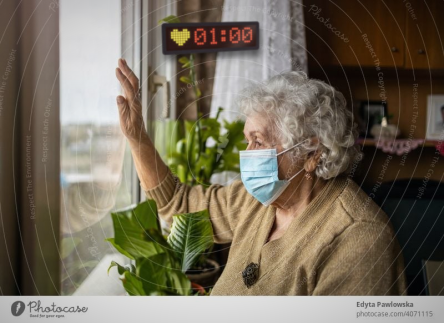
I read 1.00
